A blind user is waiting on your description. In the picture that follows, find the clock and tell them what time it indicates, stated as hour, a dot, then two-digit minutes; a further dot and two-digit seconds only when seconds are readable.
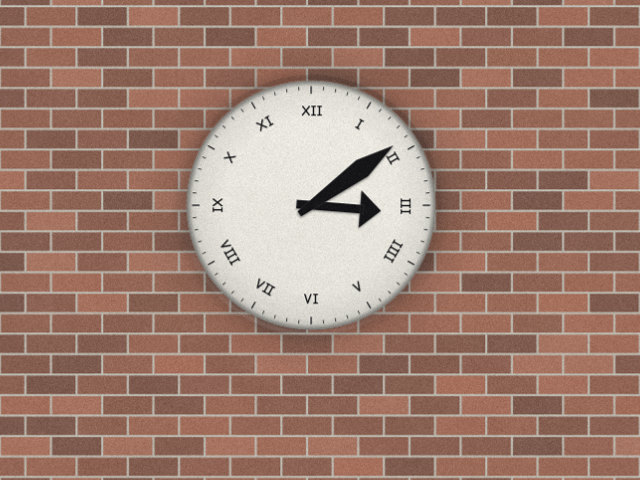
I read 3.09
